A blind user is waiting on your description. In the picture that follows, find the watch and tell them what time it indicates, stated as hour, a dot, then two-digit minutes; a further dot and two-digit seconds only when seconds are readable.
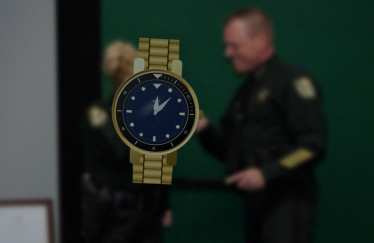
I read 12.07
